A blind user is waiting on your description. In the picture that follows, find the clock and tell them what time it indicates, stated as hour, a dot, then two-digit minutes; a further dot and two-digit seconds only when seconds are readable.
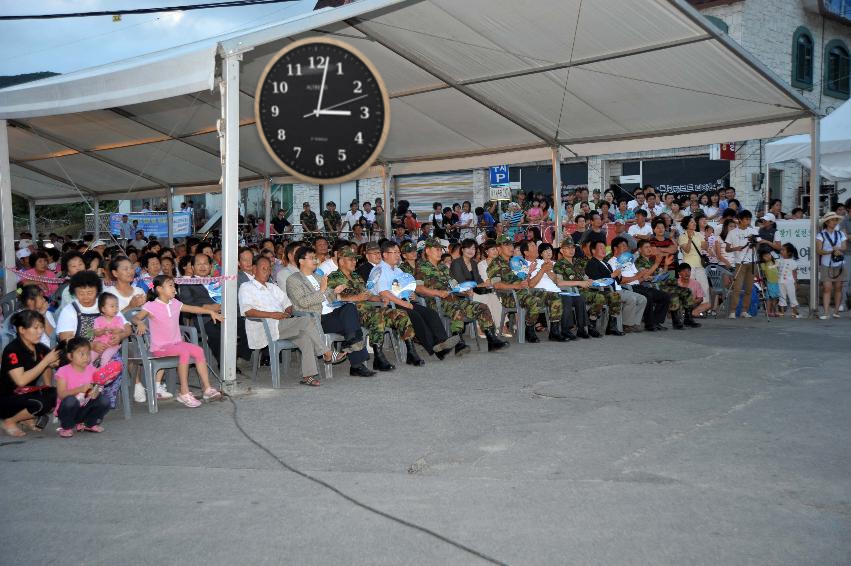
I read 3.02.12
